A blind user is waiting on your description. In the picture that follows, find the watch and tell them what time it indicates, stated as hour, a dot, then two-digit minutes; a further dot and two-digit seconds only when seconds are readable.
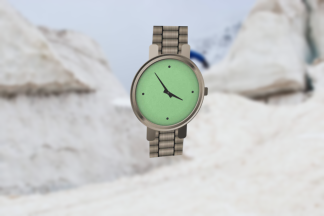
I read 3.54
